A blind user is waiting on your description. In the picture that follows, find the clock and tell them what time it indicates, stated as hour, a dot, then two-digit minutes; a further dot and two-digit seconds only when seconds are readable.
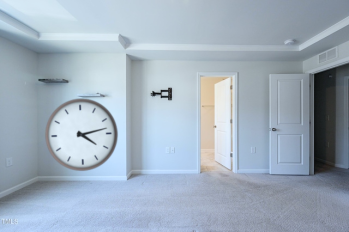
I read 4.13
